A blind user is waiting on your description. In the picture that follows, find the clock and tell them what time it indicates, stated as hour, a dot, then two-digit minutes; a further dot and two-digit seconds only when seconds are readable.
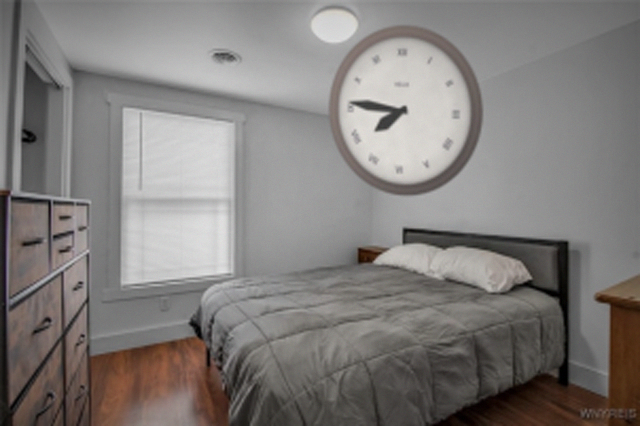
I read 7.46
